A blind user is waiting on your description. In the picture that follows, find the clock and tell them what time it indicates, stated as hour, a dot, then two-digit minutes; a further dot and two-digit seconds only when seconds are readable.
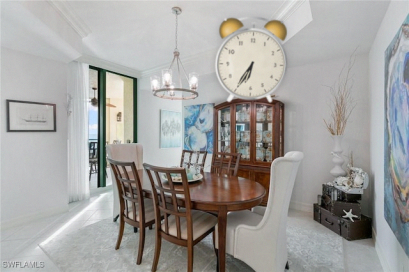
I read 6.35
